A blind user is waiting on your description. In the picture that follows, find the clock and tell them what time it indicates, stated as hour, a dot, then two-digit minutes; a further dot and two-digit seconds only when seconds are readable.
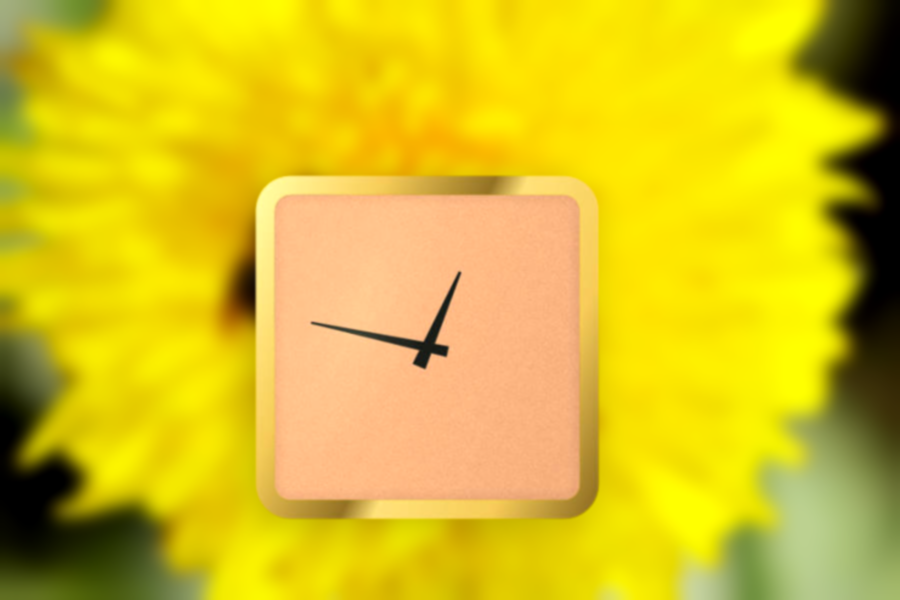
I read 12.47
